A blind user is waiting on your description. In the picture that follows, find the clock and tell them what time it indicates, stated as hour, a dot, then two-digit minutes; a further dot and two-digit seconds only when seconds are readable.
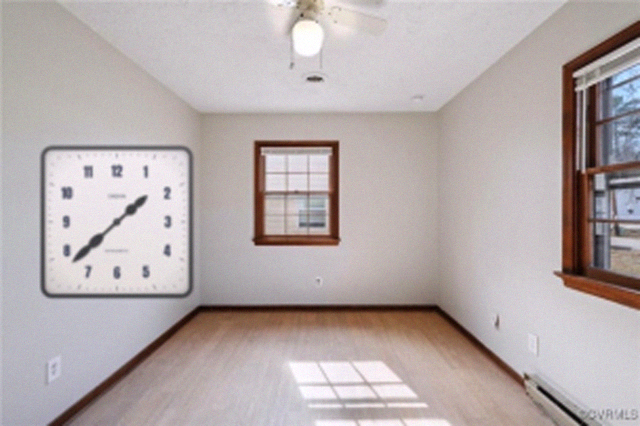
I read 1.38
